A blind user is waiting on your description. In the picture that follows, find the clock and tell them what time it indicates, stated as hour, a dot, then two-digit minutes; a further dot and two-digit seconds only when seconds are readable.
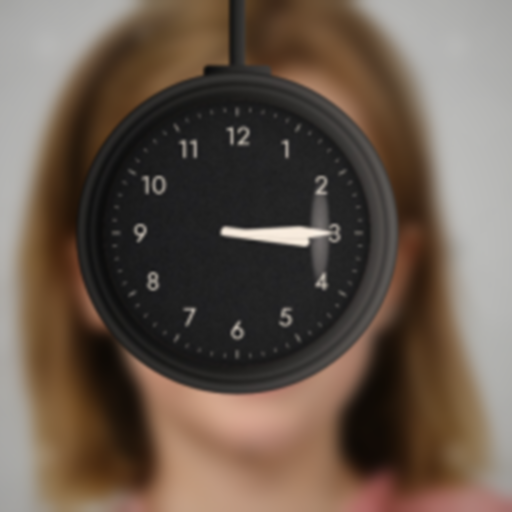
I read 3.15
